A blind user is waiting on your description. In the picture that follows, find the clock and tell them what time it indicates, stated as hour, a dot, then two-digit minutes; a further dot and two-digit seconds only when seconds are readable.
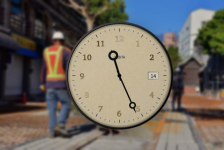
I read 11.26
